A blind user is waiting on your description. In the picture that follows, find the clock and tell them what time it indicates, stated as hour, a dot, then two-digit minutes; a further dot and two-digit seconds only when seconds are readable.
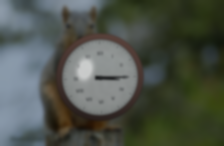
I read 3.15
